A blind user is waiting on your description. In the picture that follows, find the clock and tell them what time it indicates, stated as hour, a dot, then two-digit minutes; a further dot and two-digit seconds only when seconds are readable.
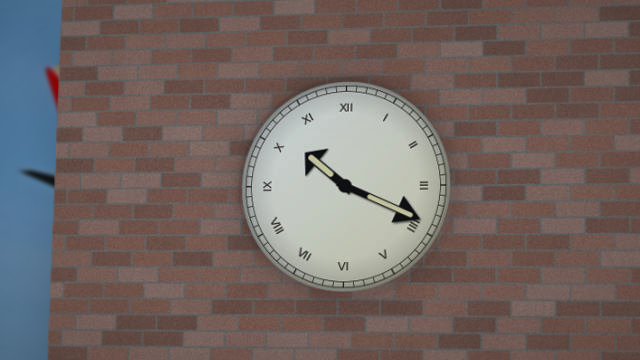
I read 10.19
